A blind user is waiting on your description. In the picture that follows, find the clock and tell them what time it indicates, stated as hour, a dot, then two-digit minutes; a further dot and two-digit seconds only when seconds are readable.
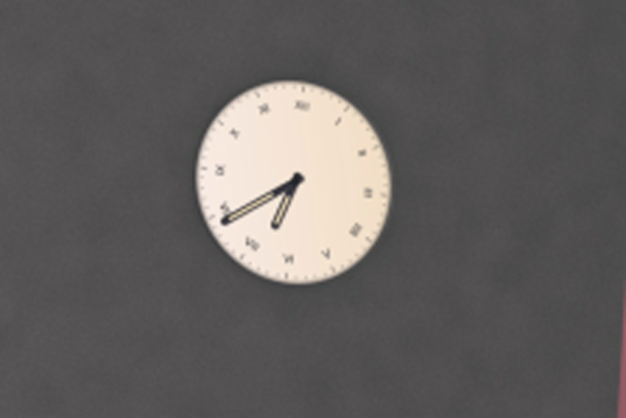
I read 6.39
